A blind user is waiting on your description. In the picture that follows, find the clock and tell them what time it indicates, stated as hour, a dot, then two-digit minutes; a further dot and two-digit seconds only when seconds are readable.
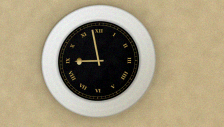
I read 8.58
